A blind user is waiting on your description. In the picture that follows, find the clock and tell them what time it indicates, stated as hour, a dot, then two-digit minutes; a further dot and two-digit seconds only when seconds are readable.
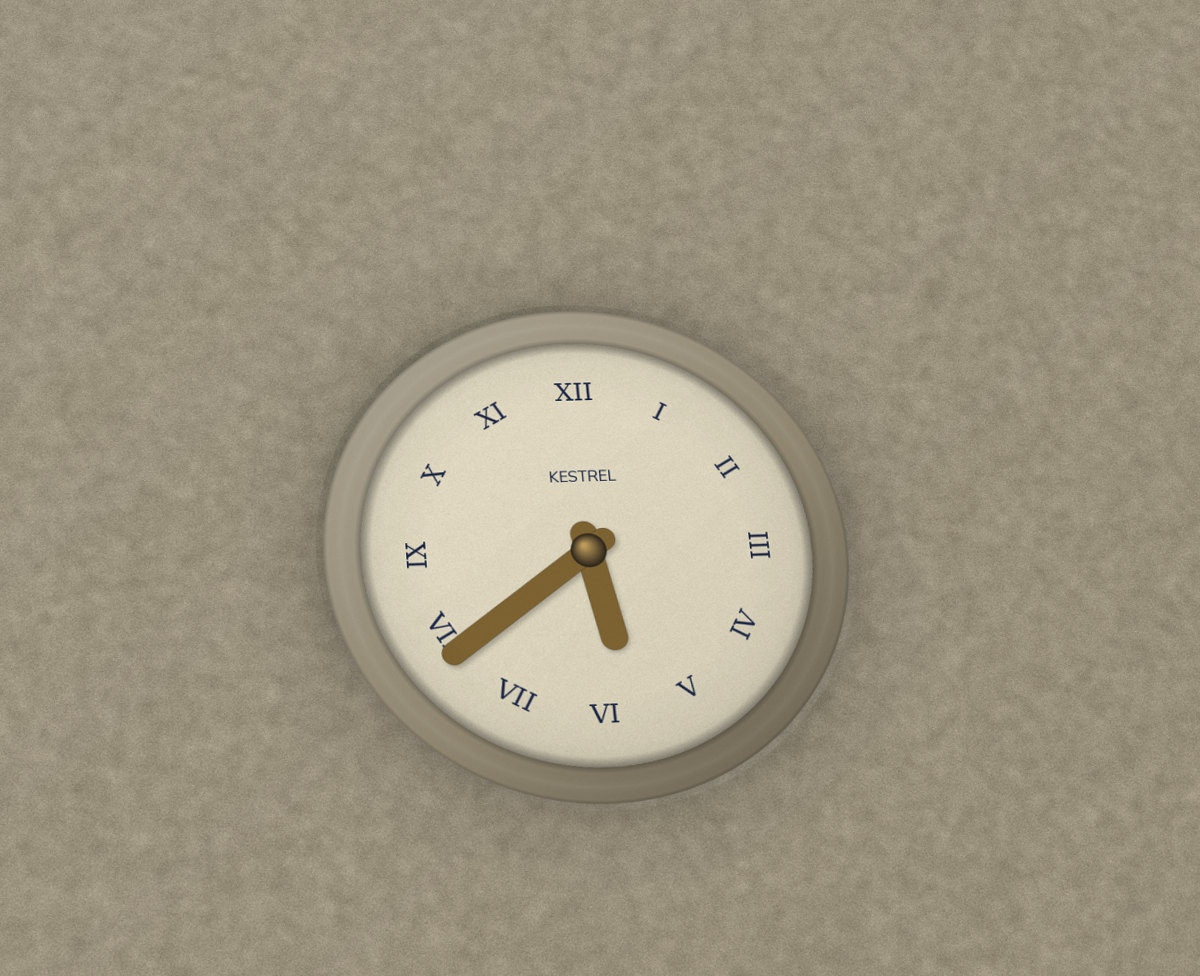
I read 5.39
